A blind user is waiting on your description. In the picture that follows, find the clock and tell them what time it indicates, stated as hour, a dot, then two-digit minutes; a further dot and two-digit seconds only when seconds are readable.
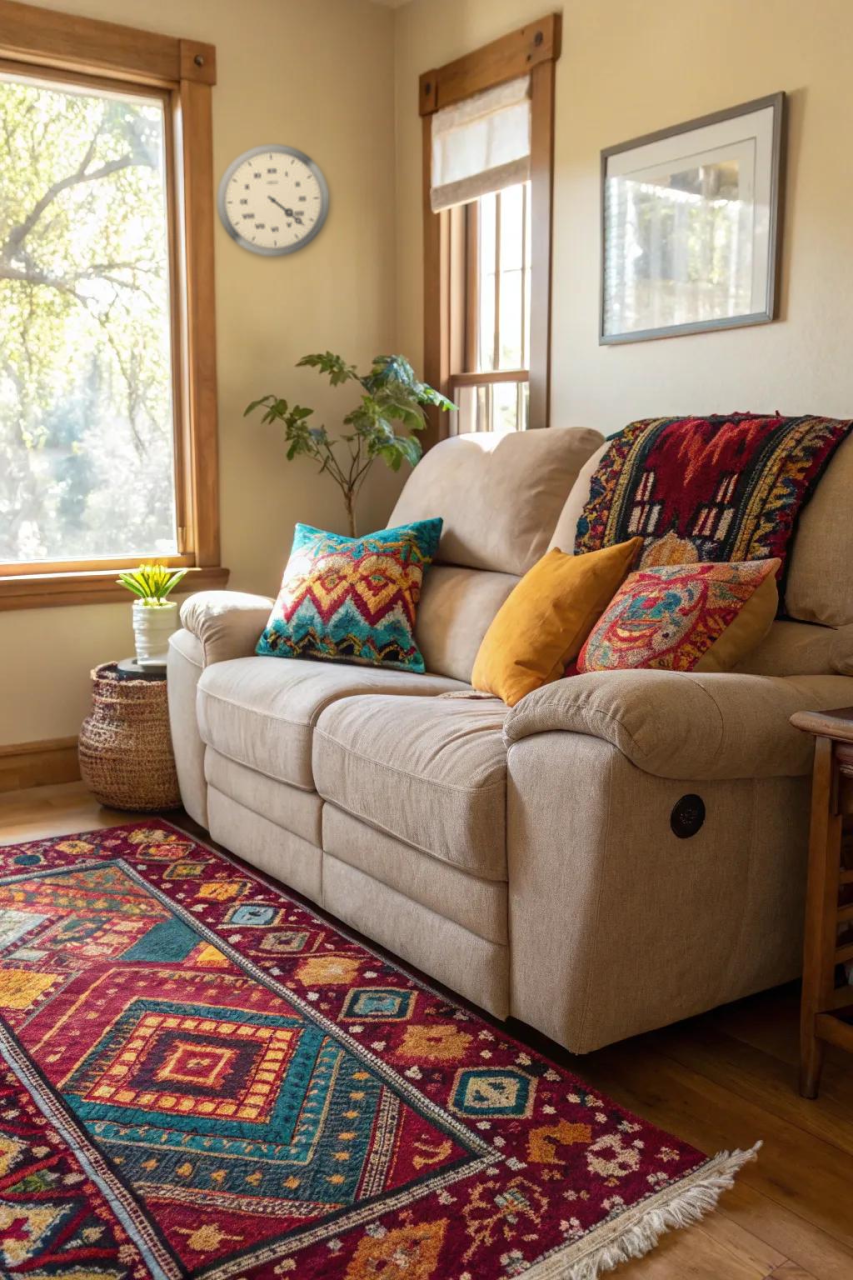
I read 4.22
